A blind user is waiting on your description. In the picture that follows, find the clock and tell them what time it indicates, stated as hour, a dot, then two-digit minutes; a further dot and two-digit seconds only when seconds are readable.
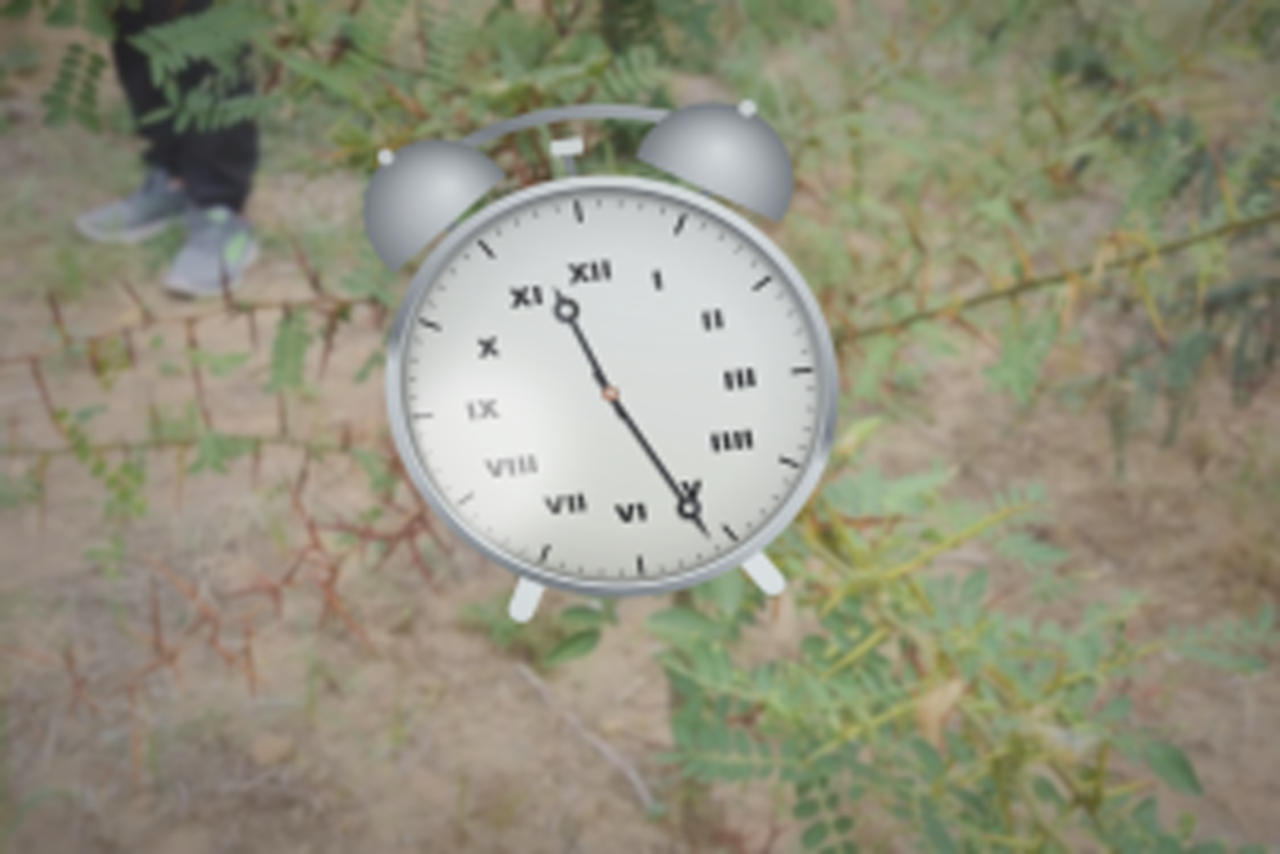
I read 11.26
